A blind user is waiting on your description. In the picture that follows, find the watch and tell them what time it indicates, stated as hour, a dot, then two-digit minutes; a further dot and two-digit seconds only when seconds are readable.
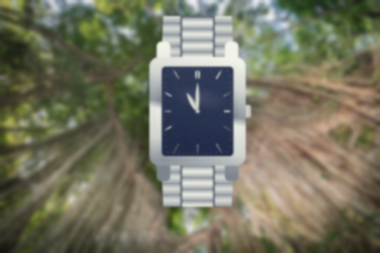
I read 11.00
